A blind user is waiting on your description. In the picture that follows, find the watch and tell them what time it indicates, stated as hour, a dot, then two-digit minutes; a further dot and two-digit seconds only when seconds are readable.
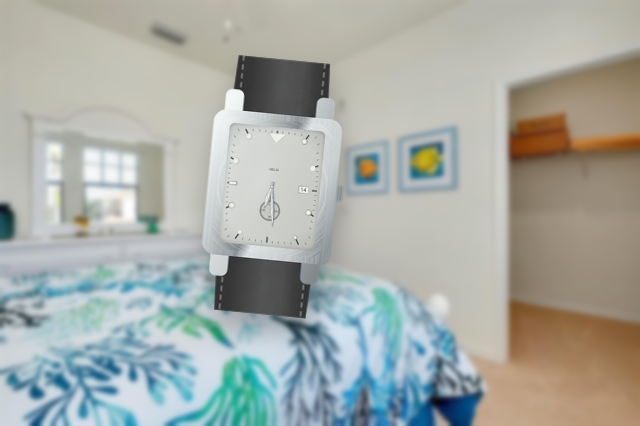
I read 6.29
